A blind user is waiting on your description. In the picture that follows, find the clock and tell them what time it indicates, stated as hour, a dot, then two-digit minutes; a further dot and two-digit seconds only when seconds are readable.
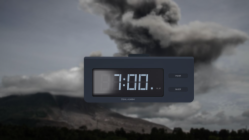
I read 7.00
